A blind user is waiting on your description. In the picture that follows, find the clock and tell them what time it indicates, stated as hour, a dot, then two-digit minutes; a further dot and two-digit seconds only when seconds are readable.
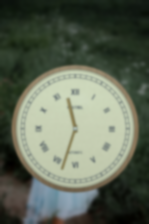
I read 11.33
